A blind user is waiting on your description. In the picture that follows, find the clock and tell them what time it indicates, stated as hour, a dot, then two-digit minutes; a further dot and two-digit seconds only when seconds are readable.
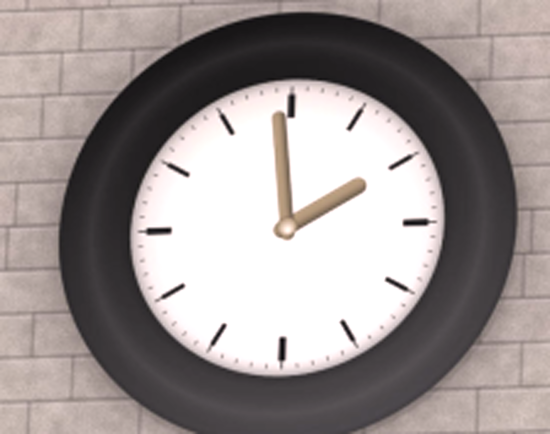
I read 1.59
